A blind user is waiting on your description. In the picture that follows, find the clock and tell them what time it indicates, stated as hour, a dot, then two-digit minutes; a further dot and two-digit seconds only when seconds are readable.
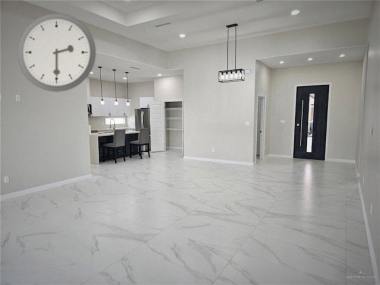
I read 2.30
